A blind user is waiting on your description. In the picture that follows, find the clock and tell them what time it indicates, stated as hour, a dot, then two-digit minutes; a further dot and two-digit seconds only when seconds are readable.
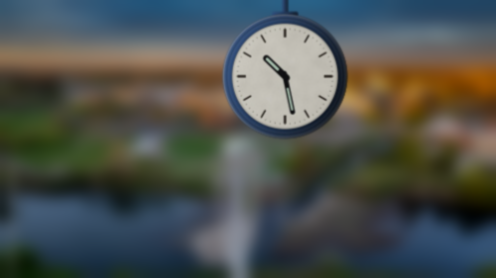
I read 10.28
